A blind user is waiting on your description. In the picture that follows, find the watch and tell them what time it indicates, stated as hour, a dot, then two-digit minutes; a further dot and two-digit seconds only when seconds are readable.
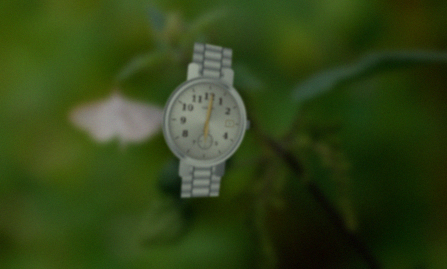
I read 6.01
